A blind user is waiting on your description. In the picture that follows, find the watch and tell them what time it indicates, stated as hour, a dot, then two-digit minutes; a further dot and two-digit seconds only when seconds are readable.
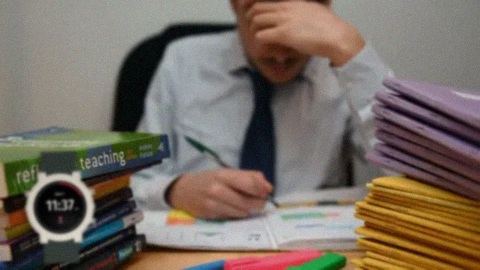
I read 11.37
